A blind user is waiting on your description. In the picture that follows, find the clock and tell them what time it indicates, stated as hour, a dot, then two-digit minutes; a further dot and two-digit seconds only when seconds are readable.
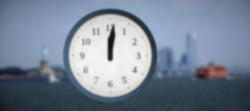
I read 12.01
